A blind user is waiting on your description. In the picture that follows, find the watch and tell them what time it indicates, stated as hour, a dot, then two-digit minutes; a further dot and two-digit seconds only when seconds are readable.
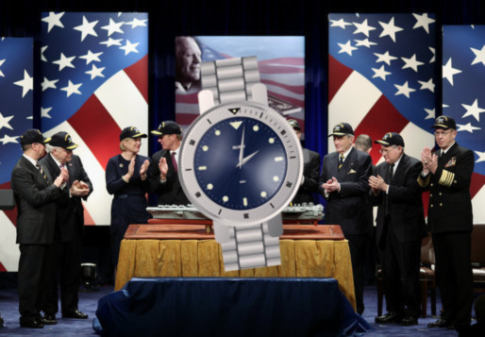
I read 2.02
